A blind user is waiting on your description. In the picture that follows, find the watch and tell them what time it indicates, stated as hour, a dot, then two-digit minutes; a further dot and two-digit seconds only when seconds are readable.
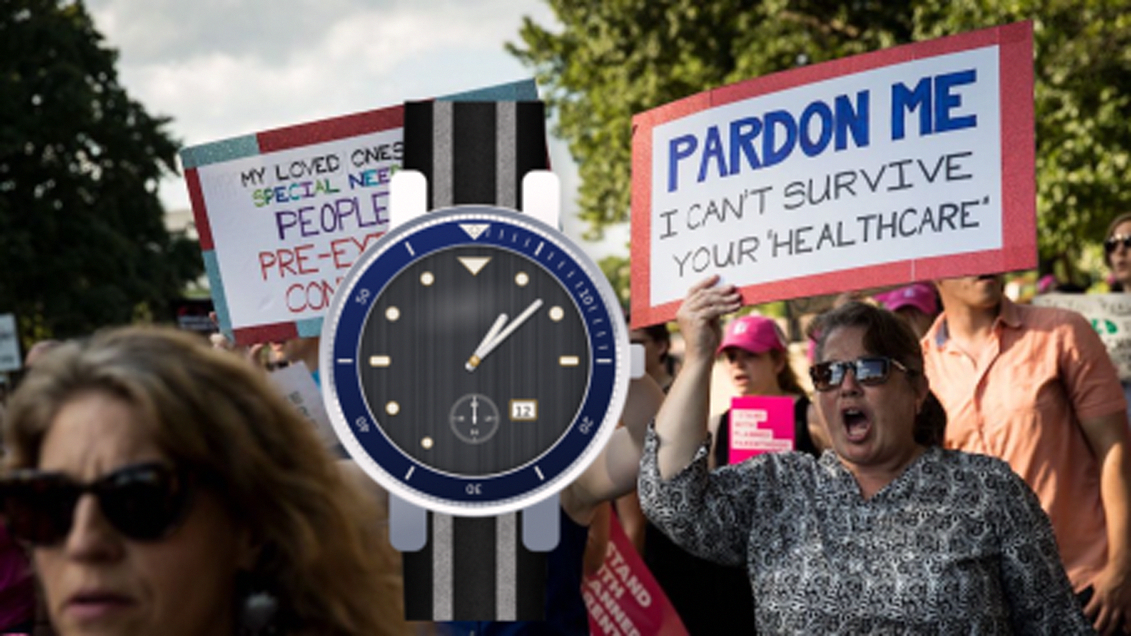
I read 1.08
